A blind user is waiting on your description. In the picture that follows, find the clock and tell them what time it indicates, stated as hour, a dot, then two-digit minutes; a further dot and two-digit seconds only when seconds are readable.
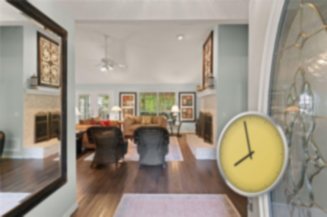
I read 7.58
